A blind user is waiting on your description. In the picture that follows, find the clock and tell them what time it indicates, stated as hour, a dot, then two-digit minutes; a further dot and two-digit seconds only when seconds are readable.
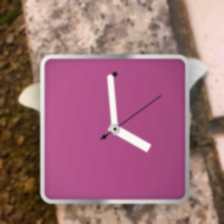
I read 3.59.09
